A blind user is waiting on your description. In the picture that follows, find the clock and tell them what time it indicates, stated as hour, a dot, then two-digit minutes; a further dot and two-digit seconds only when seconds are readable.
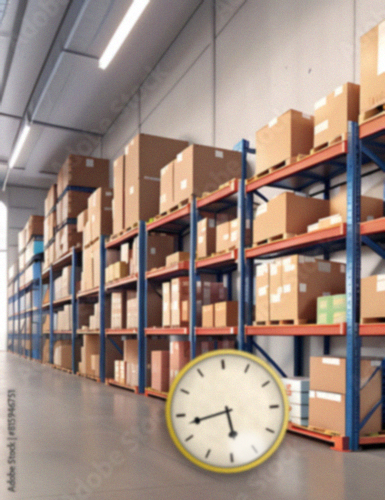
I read 5.43
